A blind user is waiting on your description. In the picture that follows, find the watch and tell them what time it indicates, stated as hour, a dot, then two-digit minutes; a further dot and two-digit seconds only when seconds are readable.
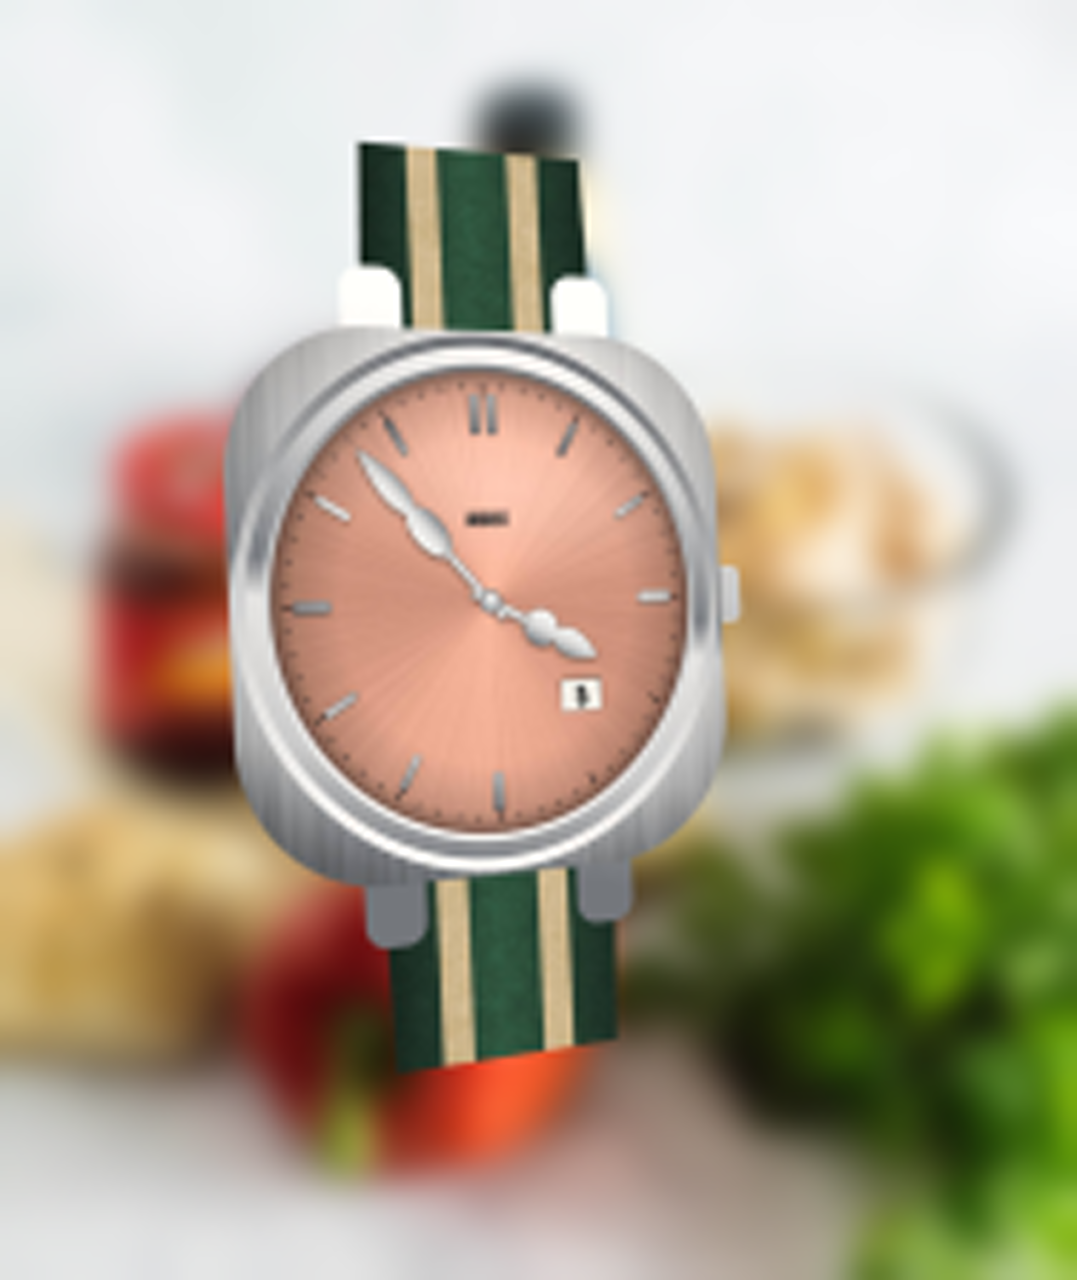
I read 3.53
